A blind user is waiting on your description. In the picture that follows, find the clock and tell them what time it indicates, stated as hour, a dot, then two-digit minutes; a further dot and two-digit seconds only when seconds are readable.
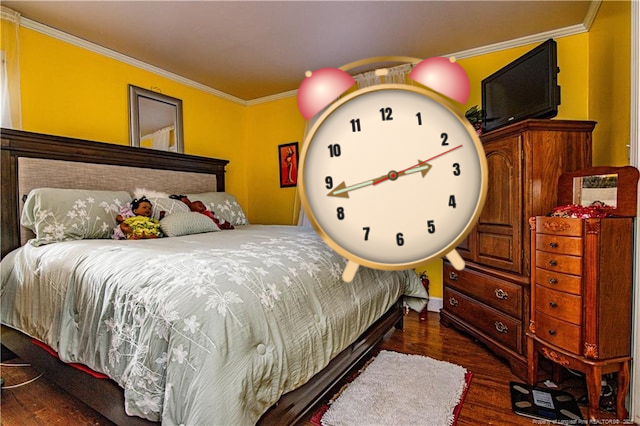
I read 2.43.12
